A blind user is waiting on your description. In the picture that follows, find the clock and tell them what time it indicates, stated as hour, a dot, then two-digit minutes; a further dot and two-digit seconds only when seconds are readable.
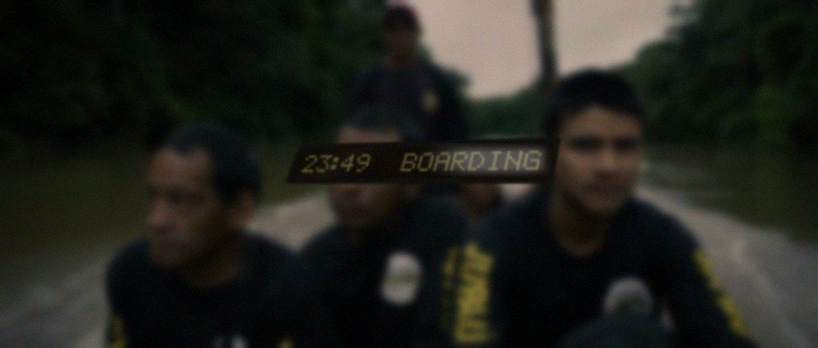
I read 23.49
